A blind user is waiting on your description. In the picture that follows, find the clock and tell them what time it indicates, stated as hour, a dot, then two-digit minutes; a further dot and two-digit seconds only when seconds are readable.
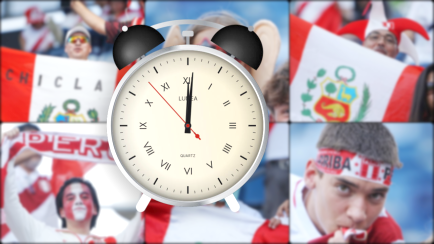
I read 12.00.53
